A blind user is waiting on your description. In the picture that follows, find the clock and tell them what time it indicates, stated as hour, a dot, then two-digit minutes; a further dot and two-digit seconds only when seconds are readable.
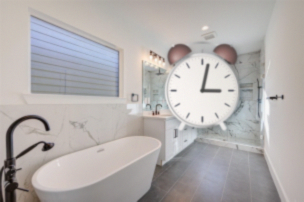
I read 3.02
